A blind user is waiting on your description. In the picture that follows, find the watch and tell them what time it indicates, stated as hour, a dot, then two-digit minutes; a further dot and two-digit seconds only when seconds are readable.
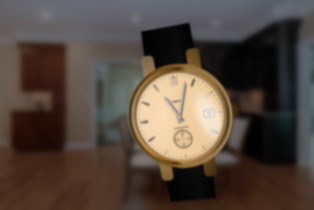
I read 11.03
